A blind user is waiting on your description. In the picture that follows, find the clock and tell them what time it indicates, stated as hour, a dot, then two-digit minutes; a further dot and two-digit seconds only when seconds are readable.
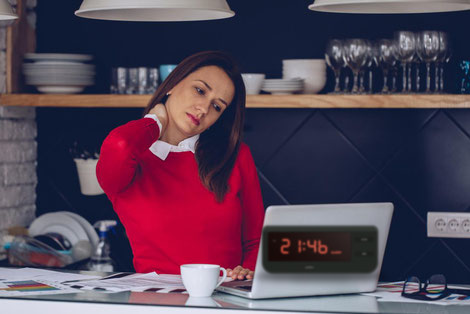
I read 21.46
